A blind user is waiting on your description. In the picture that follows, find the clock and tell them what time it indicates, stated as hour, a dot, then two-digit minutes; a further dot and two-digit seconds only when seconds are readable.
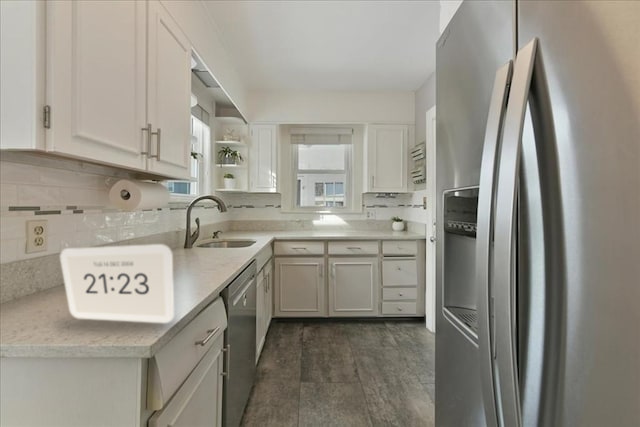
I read 21.23
